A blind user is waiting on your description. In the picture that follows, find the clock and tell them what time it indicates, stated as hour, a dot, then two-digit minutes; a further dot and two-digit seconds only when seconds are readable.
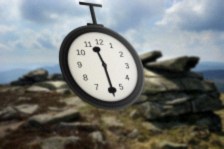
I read 11.29
